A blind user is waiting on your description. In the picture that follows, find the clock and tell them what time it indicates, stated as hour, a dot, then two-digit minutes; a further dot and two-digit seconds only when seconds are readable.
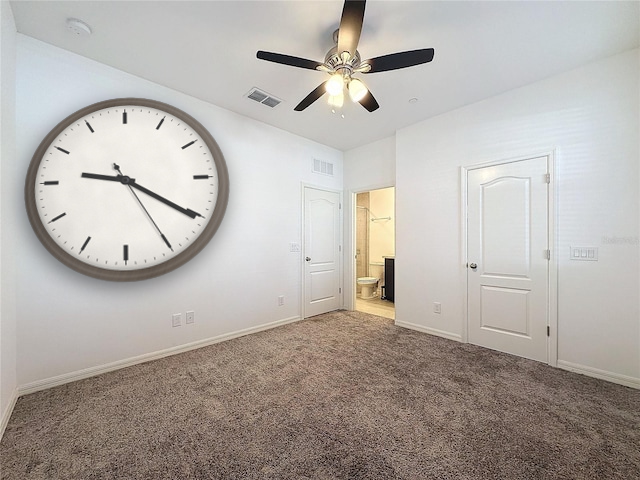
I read 9.20.25
